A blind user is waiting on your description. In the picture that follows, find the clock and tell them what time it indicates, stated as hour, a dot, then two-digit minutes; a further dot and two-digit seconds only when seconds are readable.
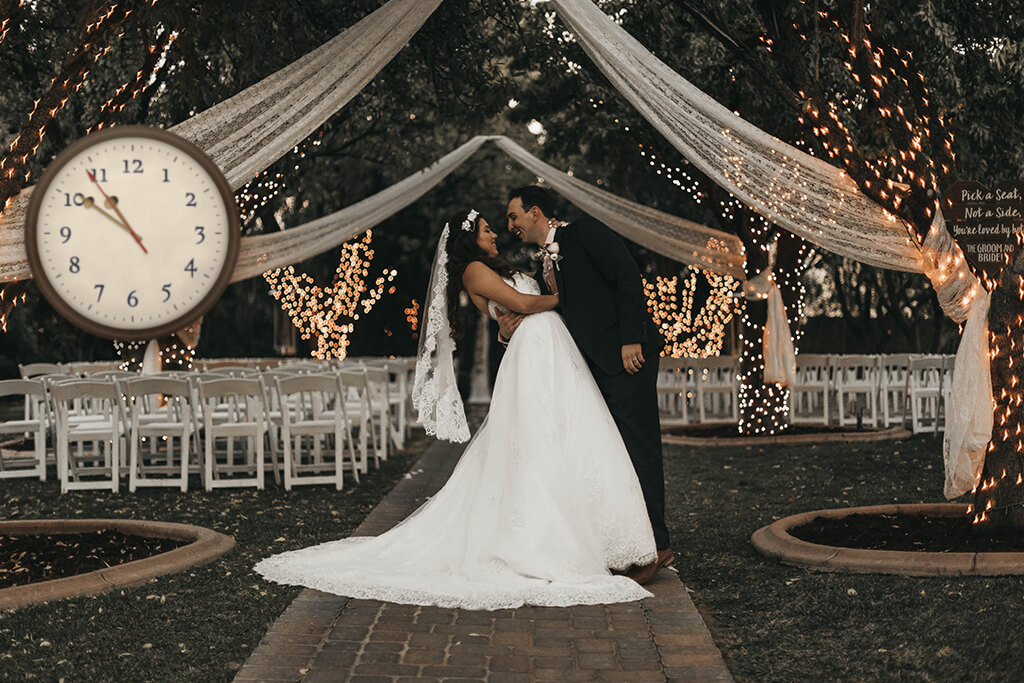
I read 10.50.54
